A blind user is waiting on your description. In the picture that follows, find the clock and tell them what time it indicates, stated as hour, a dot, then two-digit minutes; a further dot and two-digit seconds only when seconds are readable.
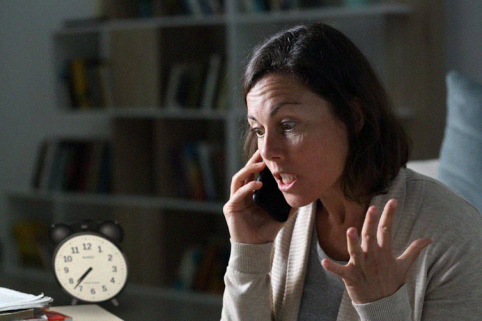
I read 7.37
